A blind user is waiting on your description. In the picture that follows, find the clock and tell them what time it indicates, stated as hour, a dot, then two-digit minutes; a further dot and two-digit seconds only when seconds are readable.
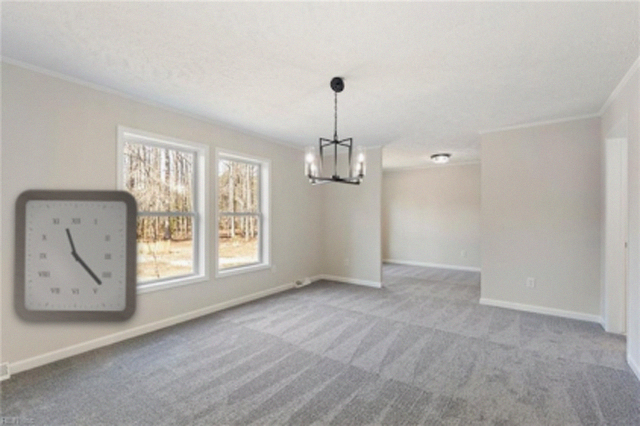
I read 11.23
